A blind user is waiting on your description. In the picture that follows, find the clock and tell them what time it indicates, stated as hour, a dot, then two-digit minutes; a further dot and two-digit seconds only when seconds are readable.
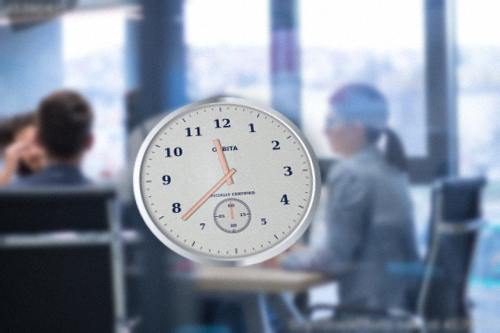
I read 11.38
